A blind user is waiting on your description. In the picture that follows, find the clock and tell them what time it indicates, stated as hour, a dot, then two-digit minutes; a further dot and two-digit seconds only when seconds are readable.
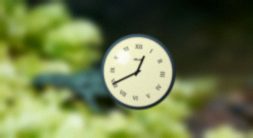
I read 12.40
